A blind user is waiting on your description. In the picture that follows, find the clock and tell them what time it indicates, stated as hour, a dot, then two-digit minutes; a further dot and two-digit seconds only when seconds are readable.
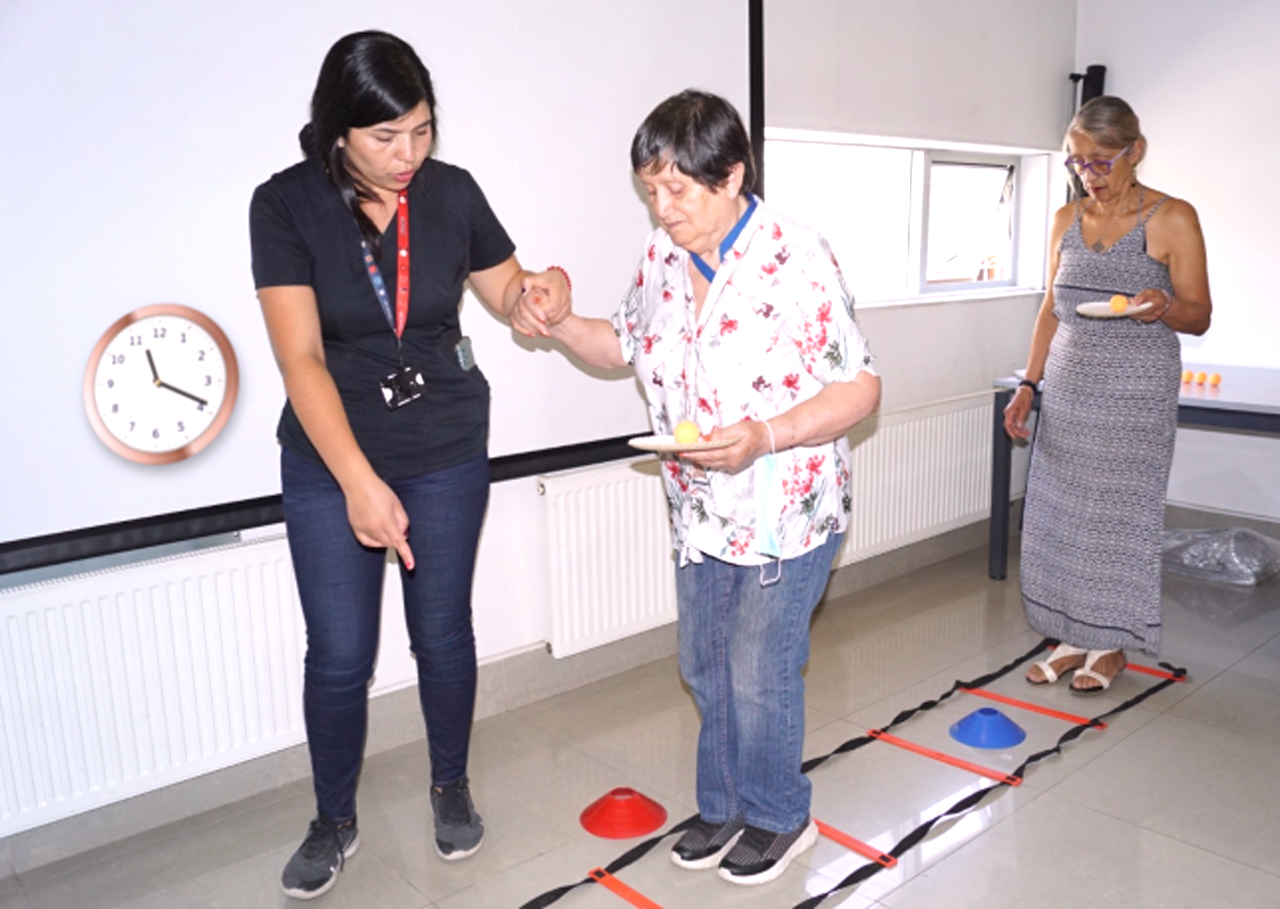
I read 11.19
